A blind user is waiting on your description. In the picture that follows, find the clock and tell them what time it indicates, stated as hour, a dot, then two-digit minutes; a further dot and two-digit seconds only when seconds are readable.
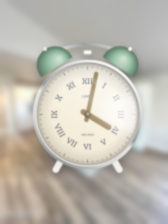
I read 4.02
